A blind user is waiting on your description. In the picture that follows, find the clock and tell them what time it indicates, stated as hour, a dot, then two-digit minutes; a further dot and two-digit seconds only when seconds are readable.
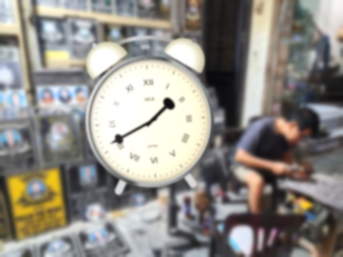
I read 1.41
